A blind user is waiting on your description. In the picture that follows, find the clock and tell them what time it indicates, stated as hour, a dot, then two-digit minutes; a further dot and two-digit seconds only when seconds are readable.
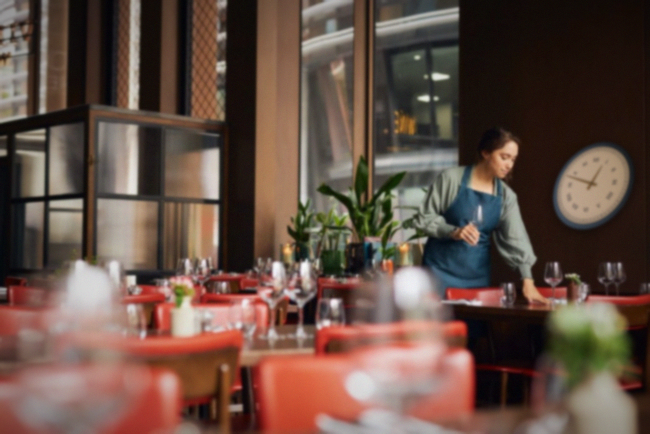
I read 12.48
